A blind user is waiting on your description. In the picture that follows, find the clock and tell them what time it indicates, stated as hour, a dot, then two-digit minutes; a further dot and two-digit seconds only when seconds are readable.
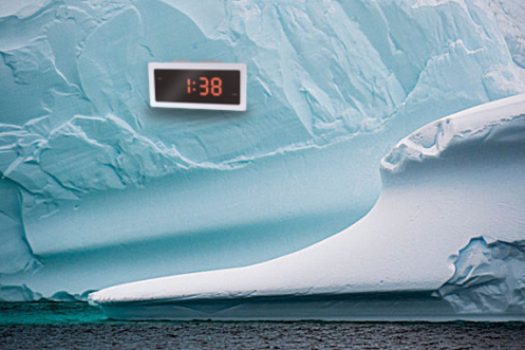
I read 1.38
